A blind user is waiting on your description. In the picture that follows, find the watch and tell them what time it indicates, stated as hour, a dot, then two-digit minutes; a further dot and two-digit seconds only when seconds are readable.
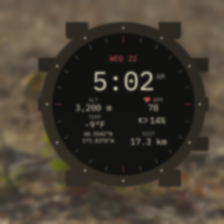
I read 5.02
